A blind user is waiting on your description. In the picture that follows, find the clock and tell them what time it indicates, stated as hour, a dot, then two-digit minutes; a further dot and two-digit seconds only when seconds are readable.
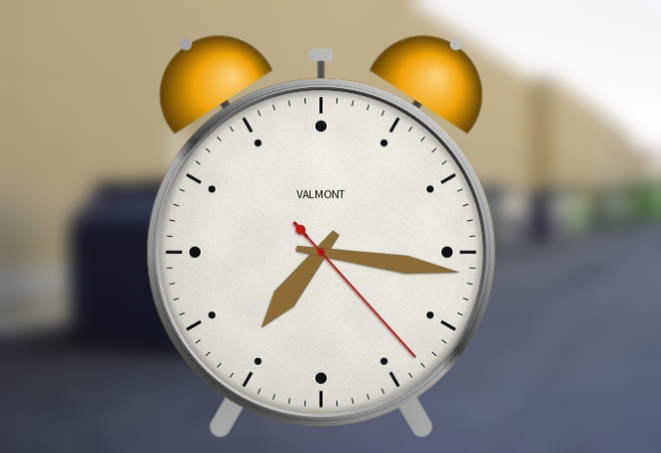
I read 7.16.23
